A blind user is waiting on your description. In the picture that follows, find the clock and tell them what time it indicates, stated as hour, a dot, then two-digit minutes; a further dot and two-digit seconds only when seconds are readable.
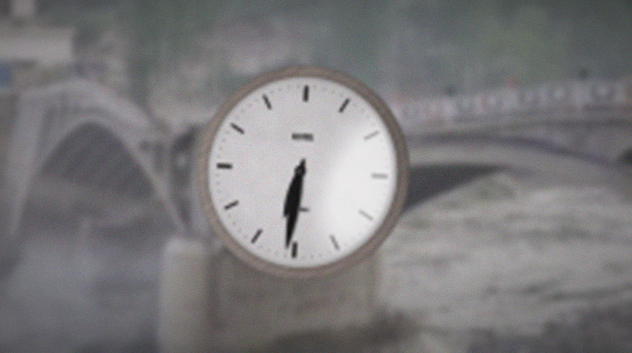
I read 6.31
